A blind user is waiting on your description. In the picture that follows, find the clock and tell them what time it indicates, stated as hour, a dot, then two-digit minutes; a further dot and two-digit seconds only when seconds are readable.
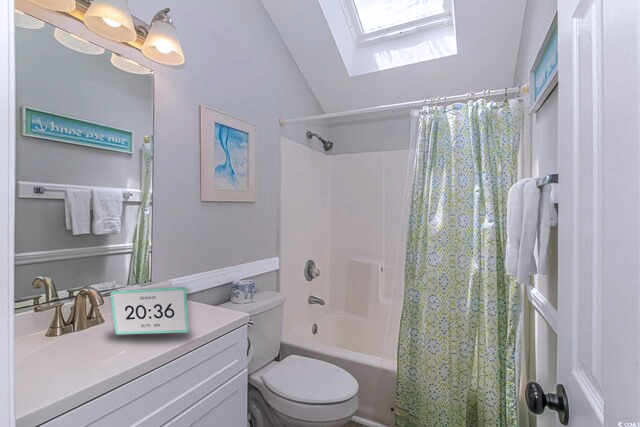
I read 20.36
